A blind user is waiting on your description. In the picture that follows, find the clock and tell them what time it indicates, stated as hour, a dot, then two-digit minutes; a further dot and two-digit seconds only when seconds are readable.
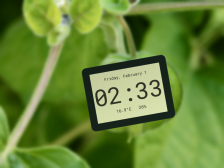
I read 2.33
